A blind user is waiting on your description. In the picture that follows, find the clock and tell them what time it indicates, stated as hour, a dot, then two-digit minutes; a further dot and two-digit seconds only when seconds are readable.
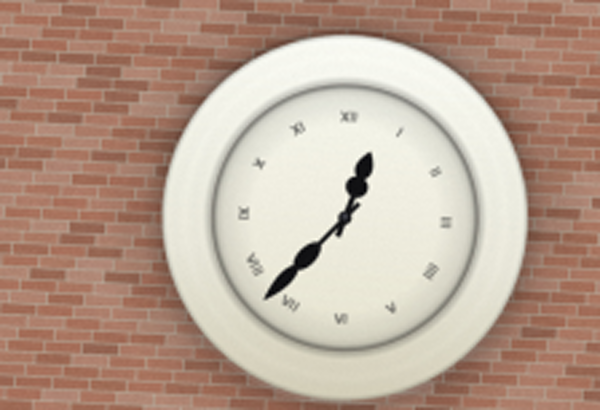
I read 12.37
